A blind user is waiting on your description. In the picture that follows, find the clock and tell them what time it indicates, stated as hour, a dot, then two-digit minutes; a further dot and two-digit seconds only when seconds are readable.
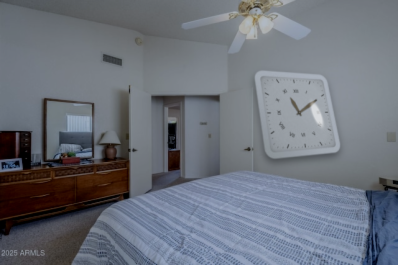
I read 11.10
